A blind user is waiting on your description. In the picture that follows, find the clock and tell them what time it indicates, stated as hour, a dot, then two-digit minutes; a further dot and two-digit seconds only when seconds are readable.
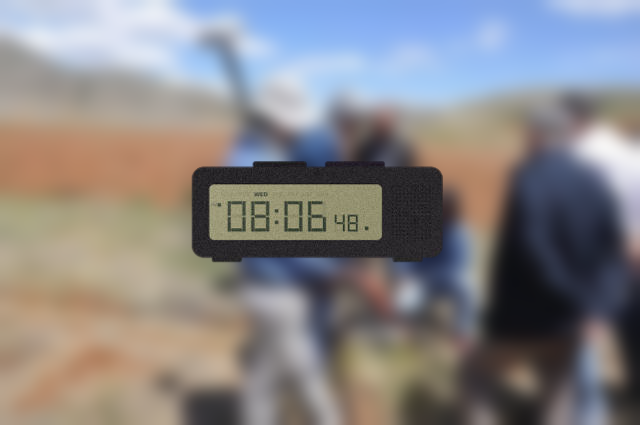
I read 8.06.48
